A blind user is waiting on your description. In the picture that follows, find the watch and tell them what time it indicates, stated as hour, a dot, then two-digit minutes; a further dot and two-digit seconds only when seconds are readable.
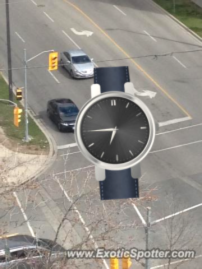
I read 6.45
